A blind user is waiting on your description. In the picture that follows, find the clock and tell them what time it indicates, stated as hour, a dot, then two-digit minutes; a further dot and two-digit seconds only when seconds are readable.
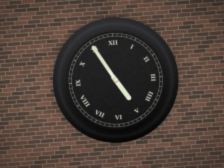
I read 4.55
